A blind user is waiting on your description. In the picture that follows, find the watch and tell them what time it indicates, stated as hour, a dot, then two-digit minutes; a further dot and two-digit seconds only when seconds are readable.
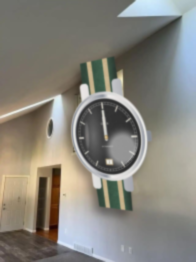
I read 12.00
